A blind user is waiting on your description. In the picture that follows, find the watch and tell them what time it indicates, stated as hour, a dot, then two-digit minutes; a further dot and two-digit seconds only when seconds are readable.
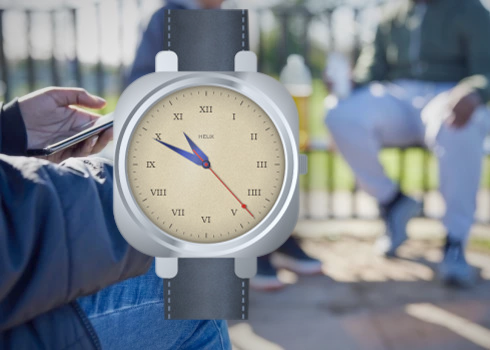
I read 10.49.23
